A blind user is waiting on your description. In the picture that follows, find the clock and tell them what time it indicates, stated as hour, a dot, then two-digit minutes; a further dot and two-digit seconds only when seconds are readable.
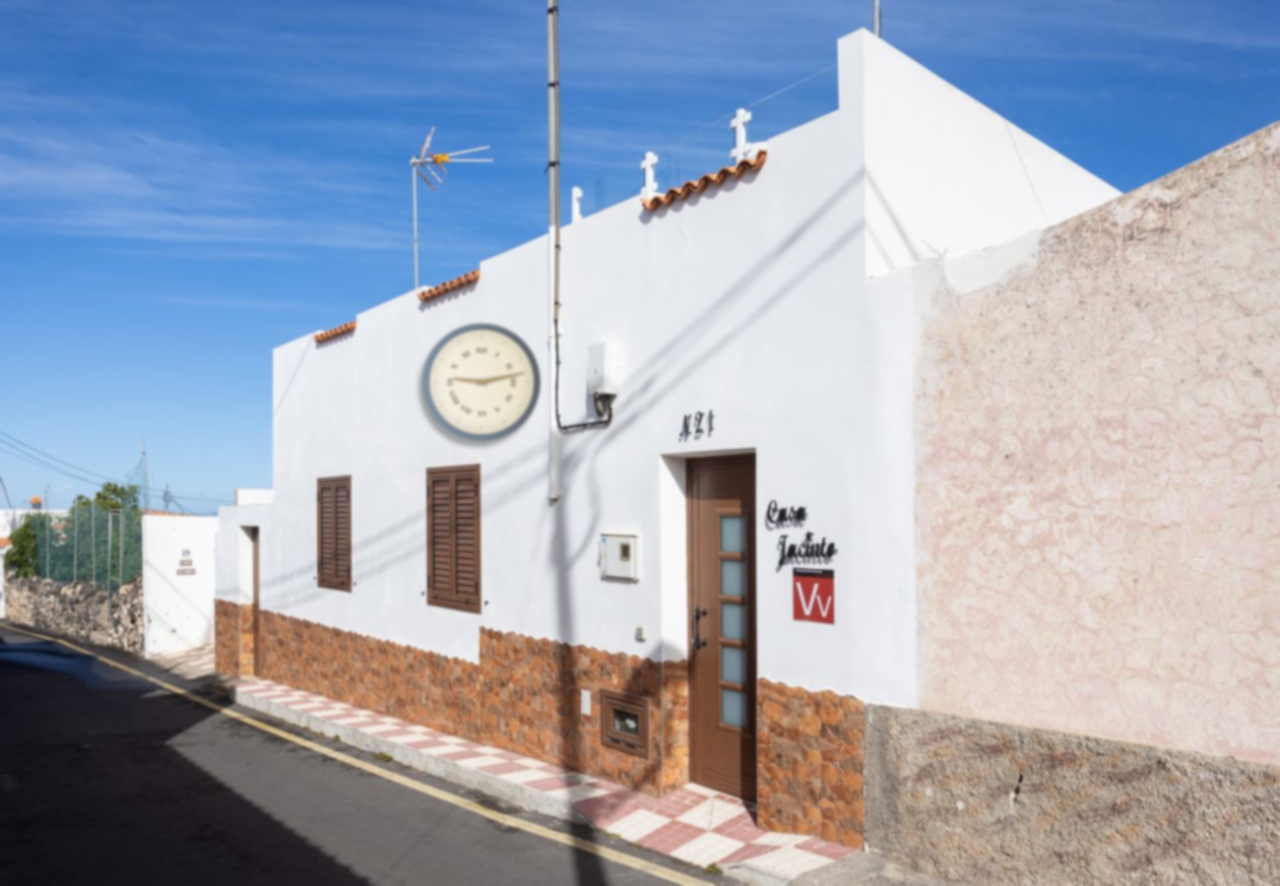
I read 9.13
